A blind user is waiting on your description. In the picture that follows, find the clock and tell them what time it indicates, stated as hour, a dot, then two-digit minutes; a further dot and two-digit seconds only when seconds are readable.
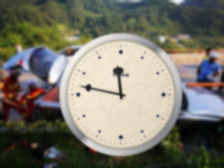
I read 11.47
